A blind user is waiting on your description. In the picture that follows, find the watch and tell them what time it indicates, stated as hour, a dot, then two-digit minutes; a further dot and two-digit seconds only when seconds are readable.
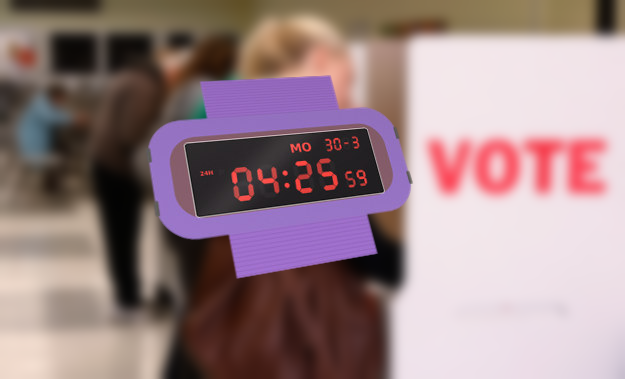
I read 4.25.59
